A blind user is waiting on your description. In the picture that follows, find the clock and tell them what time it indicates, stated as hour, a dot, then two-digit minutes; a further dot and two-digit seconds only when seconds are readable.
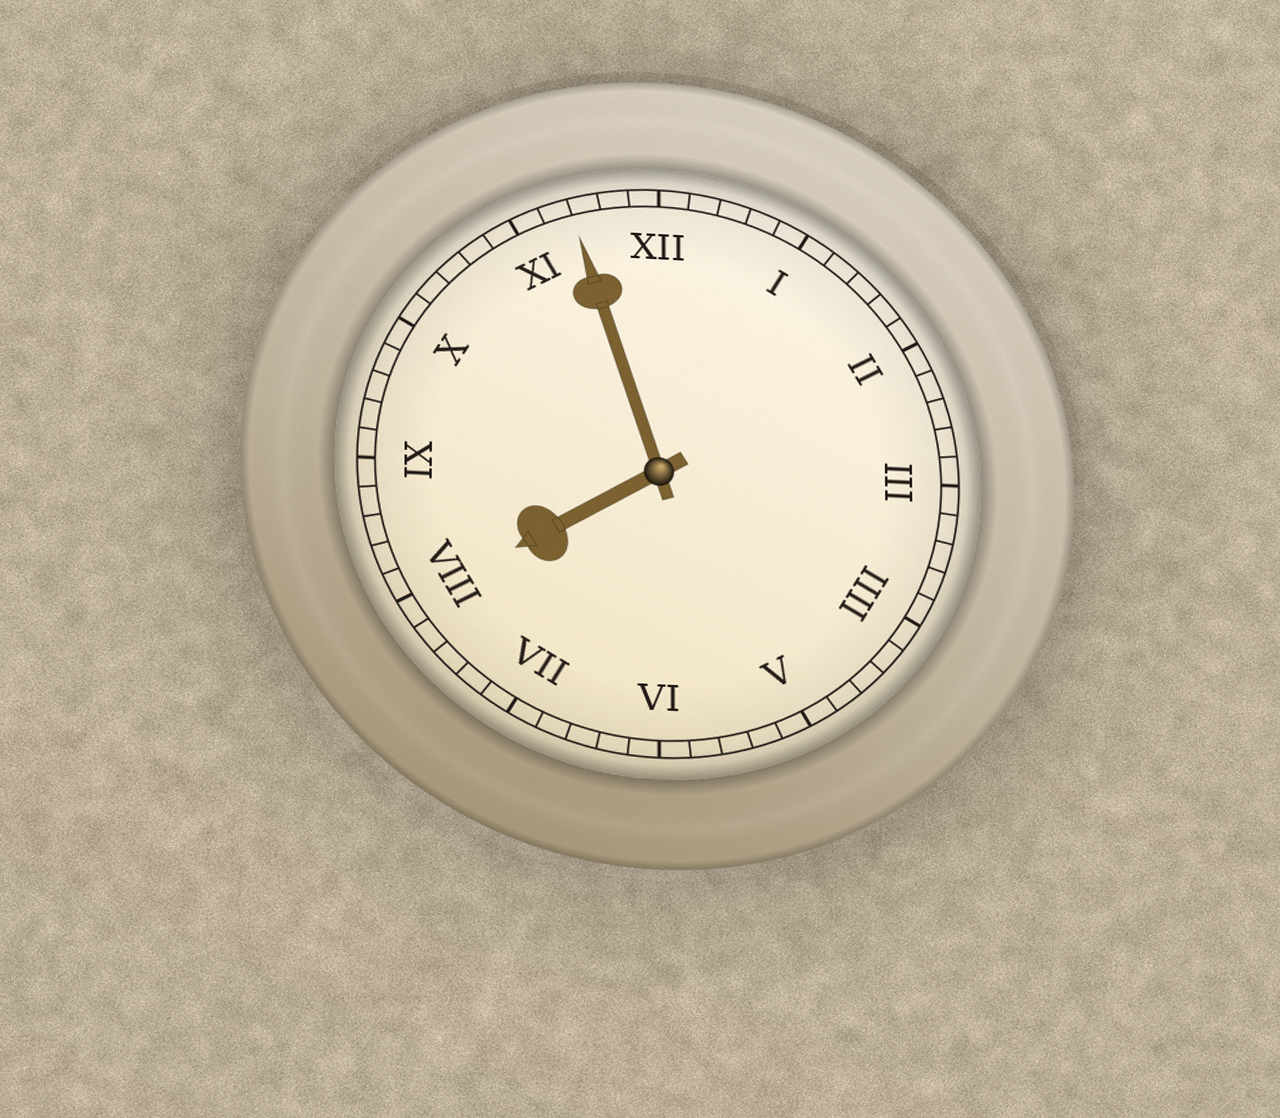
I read 7.57
